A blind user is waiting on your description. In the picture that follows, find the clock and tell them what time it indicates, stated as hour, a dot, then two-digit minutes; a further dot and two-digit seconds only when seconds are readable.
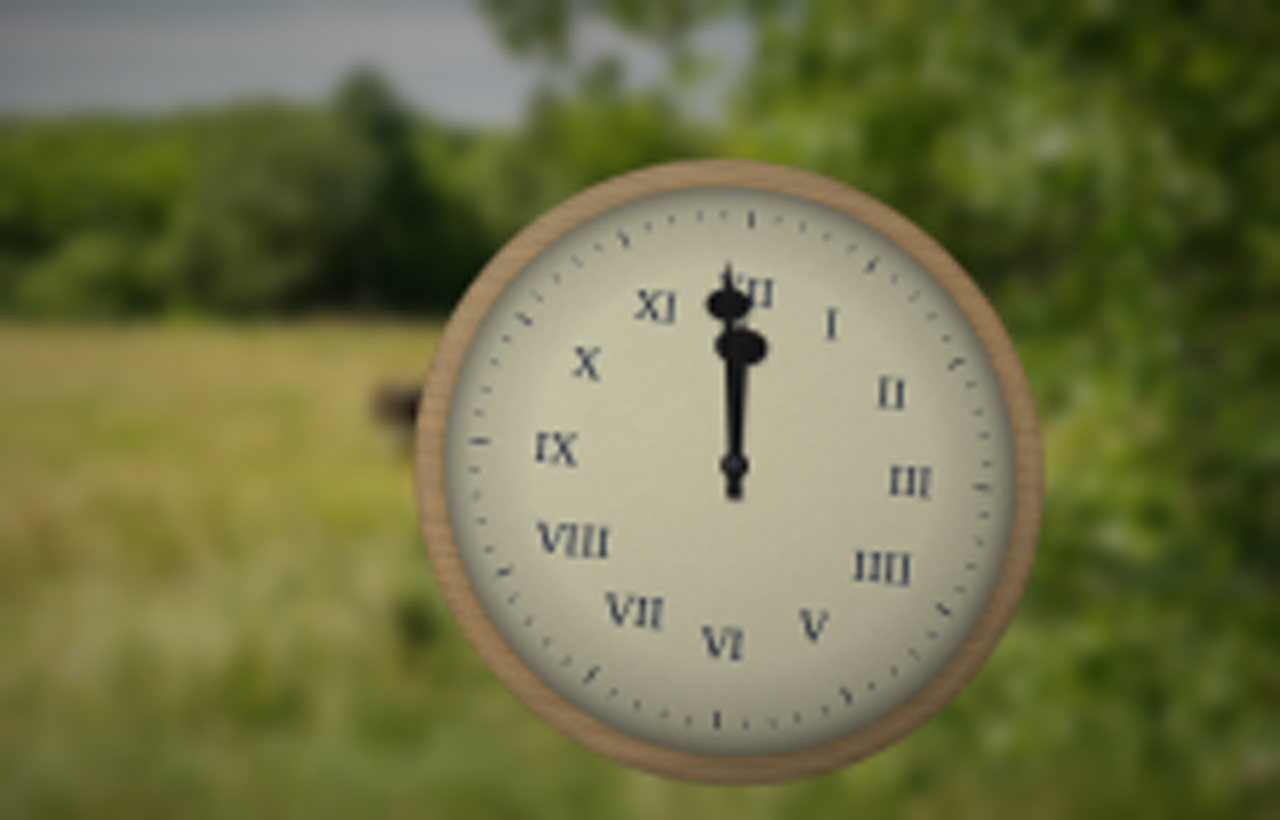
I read 11.59
